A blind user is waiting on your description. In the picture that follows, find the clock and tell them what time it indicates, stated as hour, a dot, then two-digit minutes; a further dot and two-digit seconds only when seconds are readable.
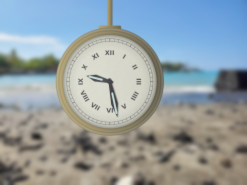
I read 9.28
